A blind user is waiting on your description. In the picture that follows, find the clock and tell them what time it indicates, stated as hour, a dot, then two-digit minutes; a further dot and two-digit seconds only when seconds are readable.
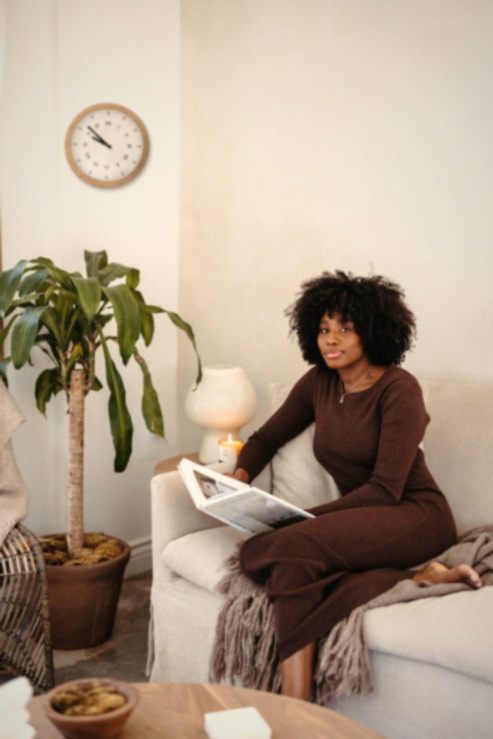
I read 9.52
